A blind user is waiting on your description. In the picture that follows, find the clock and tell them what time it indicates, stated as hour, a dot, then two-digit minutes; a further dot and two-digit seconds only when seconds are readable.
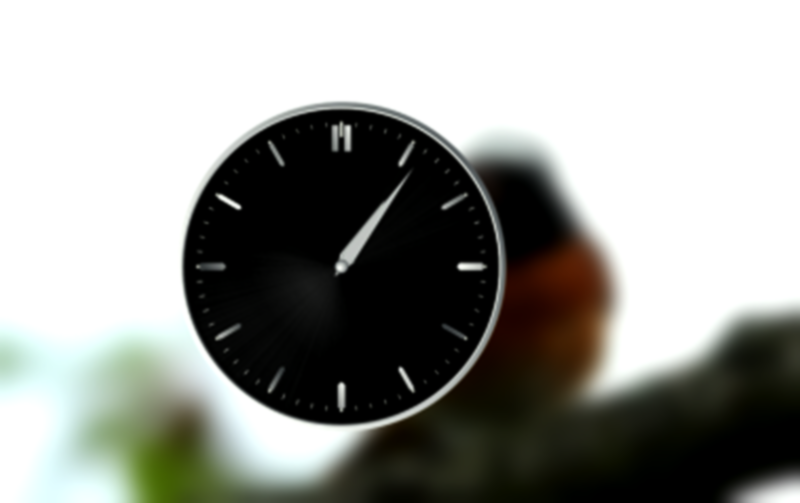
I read 1.06
